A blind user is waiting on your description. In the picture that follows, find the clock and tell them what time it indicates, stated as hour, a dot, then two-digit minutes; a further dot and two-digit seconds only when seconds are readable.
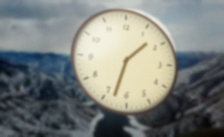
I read 1.33
